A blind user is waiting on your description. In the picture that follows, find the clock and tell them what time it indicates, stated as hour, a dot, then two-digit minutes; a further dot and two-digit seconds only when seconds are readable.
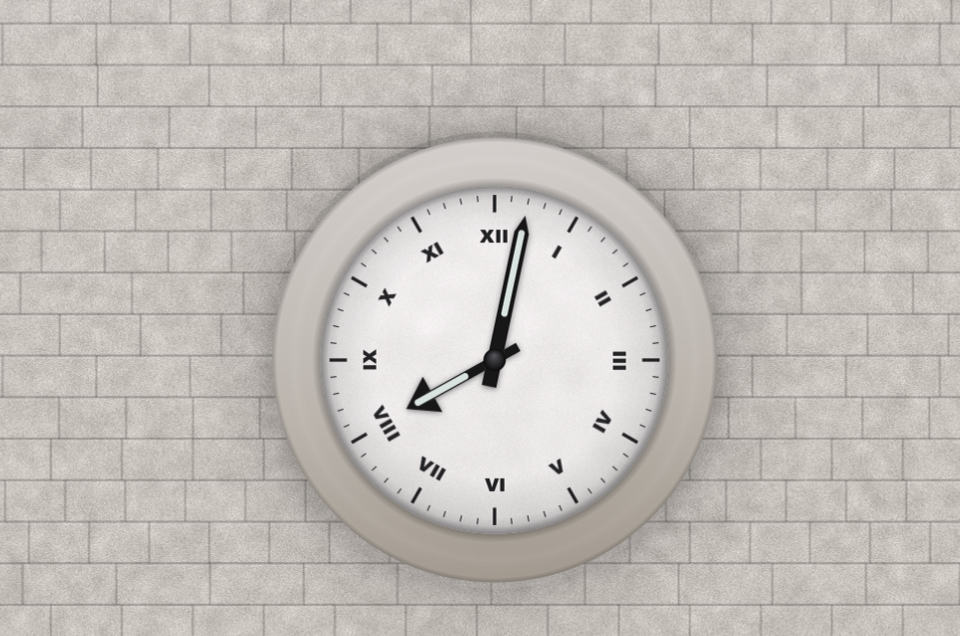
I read 8.02
